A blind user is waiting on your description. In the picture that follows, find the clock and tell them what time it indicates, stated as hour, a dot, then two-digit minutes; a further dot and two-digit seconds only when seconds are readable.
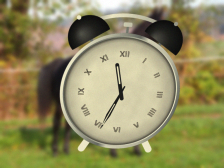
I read 11.34
